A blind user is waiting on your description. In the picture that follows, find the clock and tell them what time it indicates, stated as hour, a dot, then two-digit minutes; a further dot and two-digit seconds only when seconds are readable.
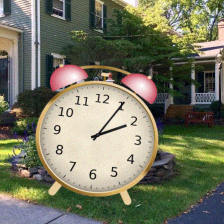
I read 2.05
